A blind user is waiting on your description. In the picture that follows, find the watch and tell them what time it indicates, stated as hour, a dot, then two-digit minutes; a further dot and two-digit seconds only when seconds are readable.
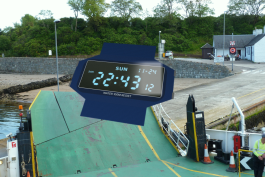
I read 22.43.12
